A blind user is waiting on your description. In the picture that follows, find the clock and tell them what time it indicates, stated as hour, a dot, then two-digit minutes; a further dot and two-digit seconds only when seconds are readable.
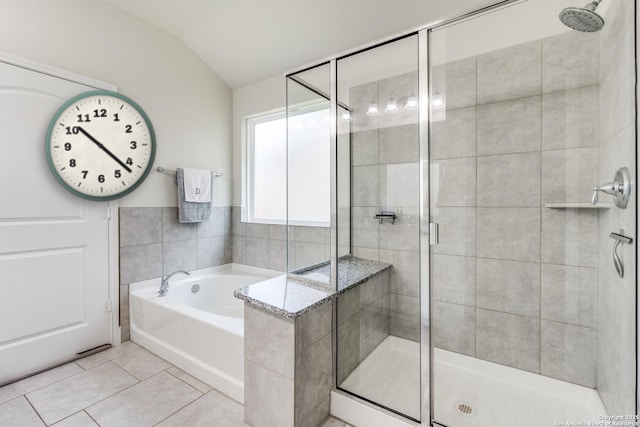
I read 10.22
